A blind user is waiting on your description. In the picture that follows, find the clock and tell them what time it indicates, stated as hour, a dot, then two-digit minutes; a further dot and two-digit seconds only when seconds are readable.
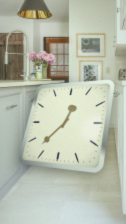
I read 12.37
